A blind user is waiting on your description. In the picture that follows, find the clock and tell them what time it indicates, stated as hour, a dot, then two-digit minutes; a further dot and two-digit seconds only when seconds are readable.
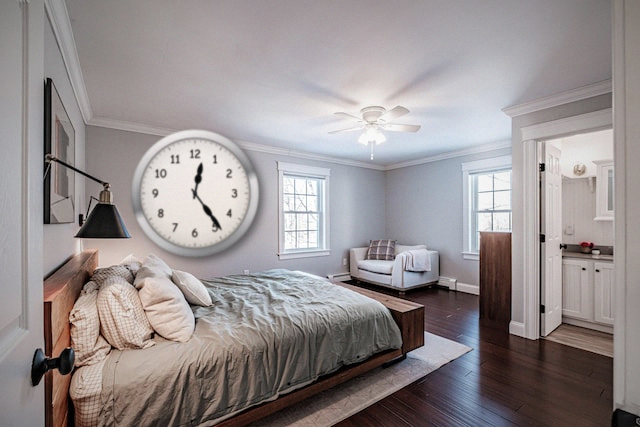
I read 12.24
